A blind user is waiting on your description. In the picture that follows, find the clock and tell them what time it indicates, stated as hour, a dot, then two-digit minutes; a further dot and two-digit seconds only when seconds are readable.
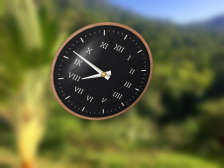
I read 7.47
